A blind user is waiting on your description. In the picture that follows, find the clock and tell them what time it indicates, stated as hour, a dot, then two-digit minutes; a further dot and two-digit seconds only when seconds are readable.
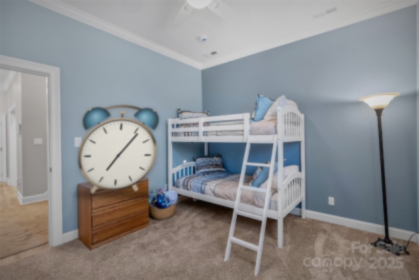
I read 7.06
